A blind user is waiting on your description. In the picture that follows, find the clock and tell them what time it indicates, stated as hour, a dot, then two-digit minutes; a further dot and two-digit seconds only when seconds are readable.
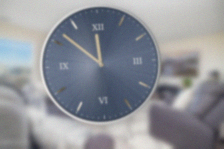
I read 11.52
